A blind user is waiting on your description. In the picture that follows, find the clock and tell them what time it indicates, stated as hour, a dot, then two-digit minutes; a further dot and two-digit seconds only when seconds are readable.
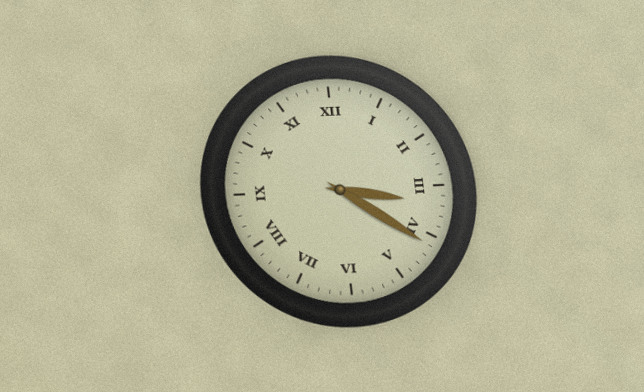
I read 3.21
